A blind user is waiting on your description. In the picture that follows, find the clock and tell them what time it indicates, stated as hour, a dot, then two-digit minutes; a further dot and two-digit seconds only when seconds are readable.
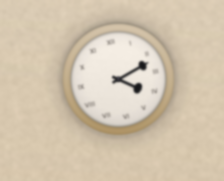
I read 4.12
